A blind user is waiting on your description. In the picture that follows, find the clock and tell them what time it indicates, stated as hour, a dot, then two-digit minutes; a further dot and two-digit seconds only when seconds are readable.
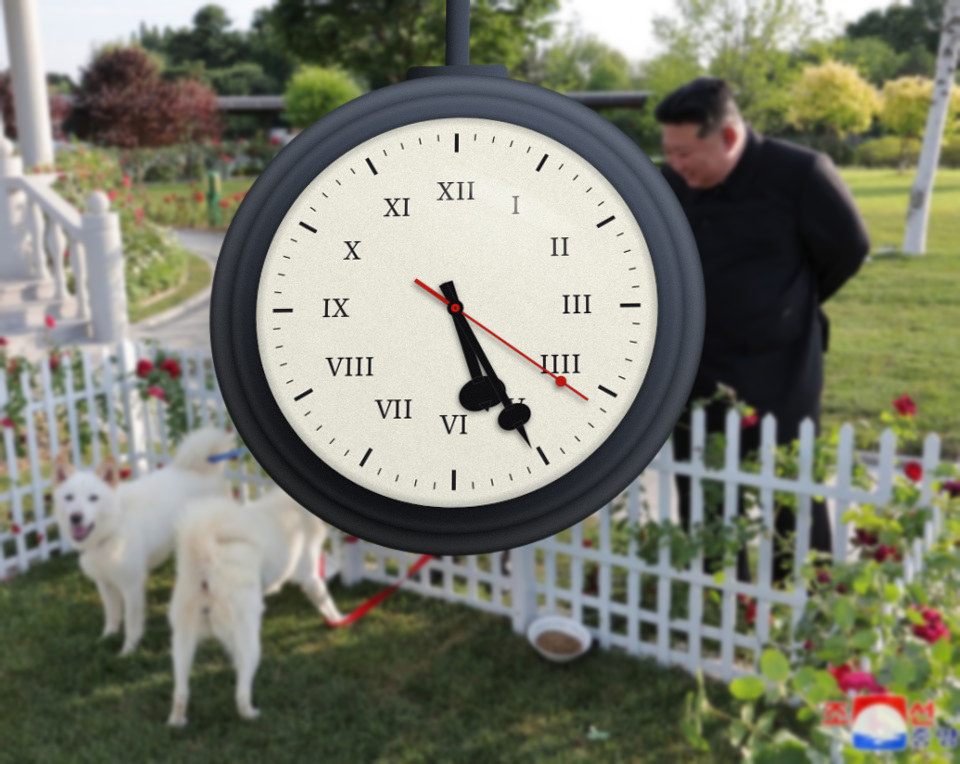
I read 5.25.21
